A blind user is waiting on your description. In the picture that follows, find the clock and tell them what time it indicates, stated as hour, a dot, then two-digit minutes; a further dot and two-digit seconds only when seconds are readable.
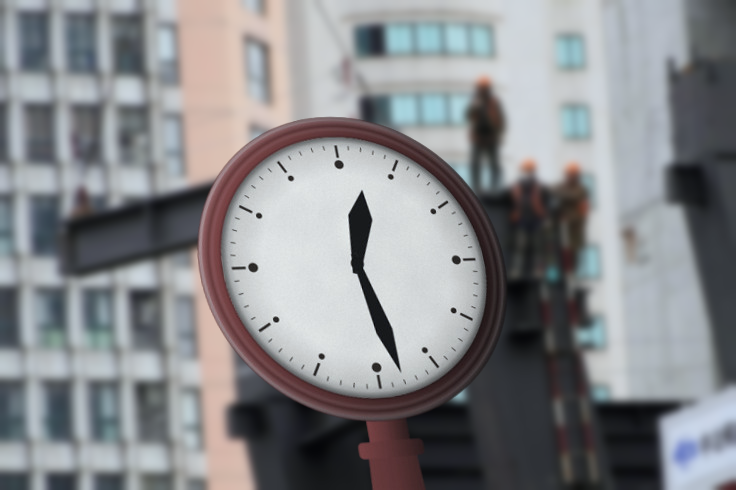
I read 12.28
